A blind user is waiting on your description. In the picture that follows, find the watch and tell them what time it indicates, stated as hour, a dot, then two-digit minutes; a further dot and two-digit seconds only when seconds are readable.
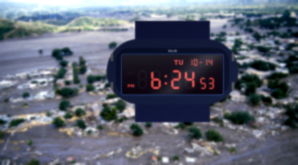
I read 6.24.53
